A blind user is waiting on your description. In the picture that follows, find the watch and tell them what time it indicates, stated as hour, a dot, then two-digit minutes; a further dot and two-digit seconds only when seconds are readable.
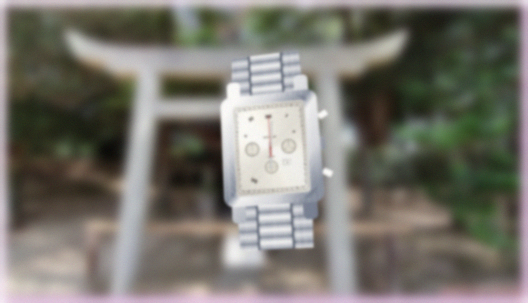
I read 6.01
